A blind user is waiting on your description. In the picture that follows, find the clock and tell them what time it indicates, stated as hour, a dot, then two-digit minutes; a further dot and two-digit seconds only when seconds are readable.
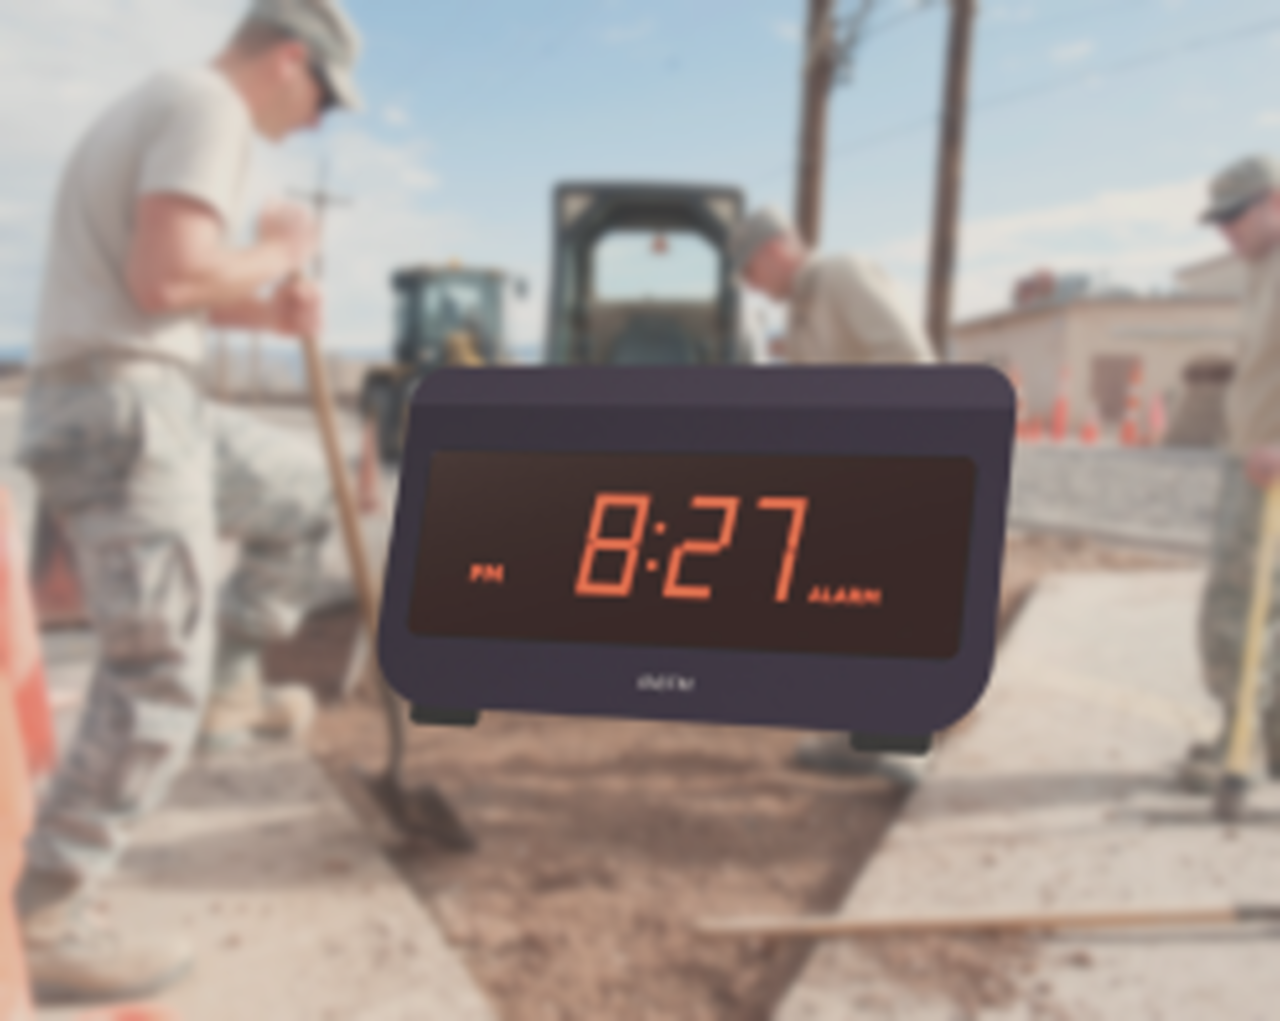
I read 8.27
